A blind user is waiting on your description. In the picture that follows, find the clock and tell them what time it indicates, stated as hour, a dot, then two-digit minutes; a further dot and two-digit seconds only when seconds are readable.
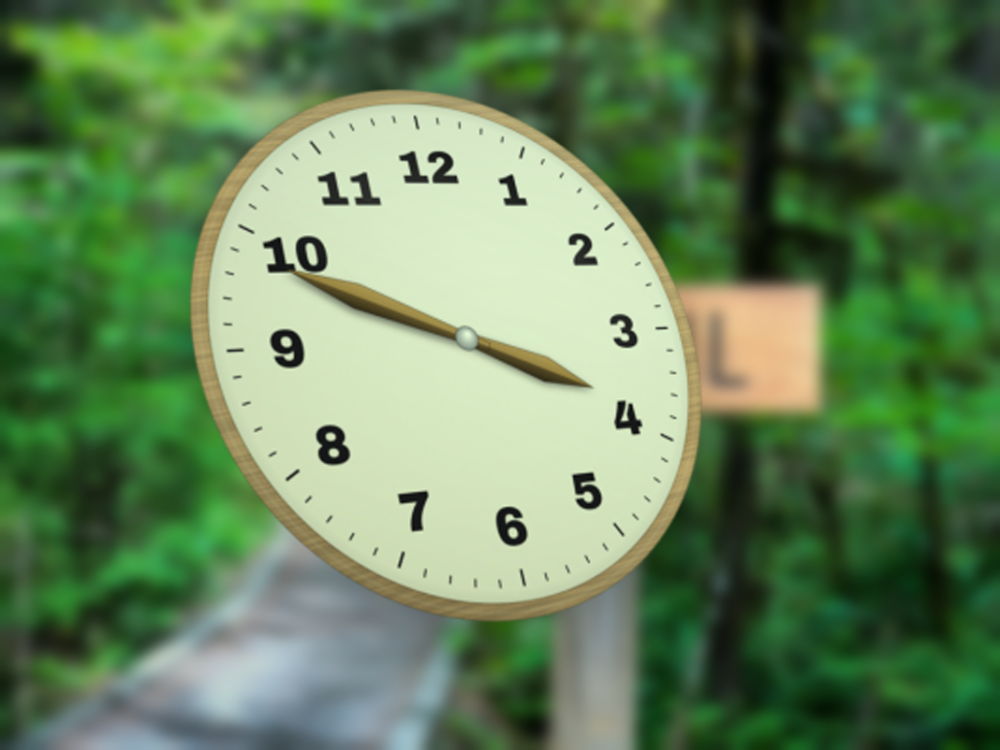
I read 3.49
